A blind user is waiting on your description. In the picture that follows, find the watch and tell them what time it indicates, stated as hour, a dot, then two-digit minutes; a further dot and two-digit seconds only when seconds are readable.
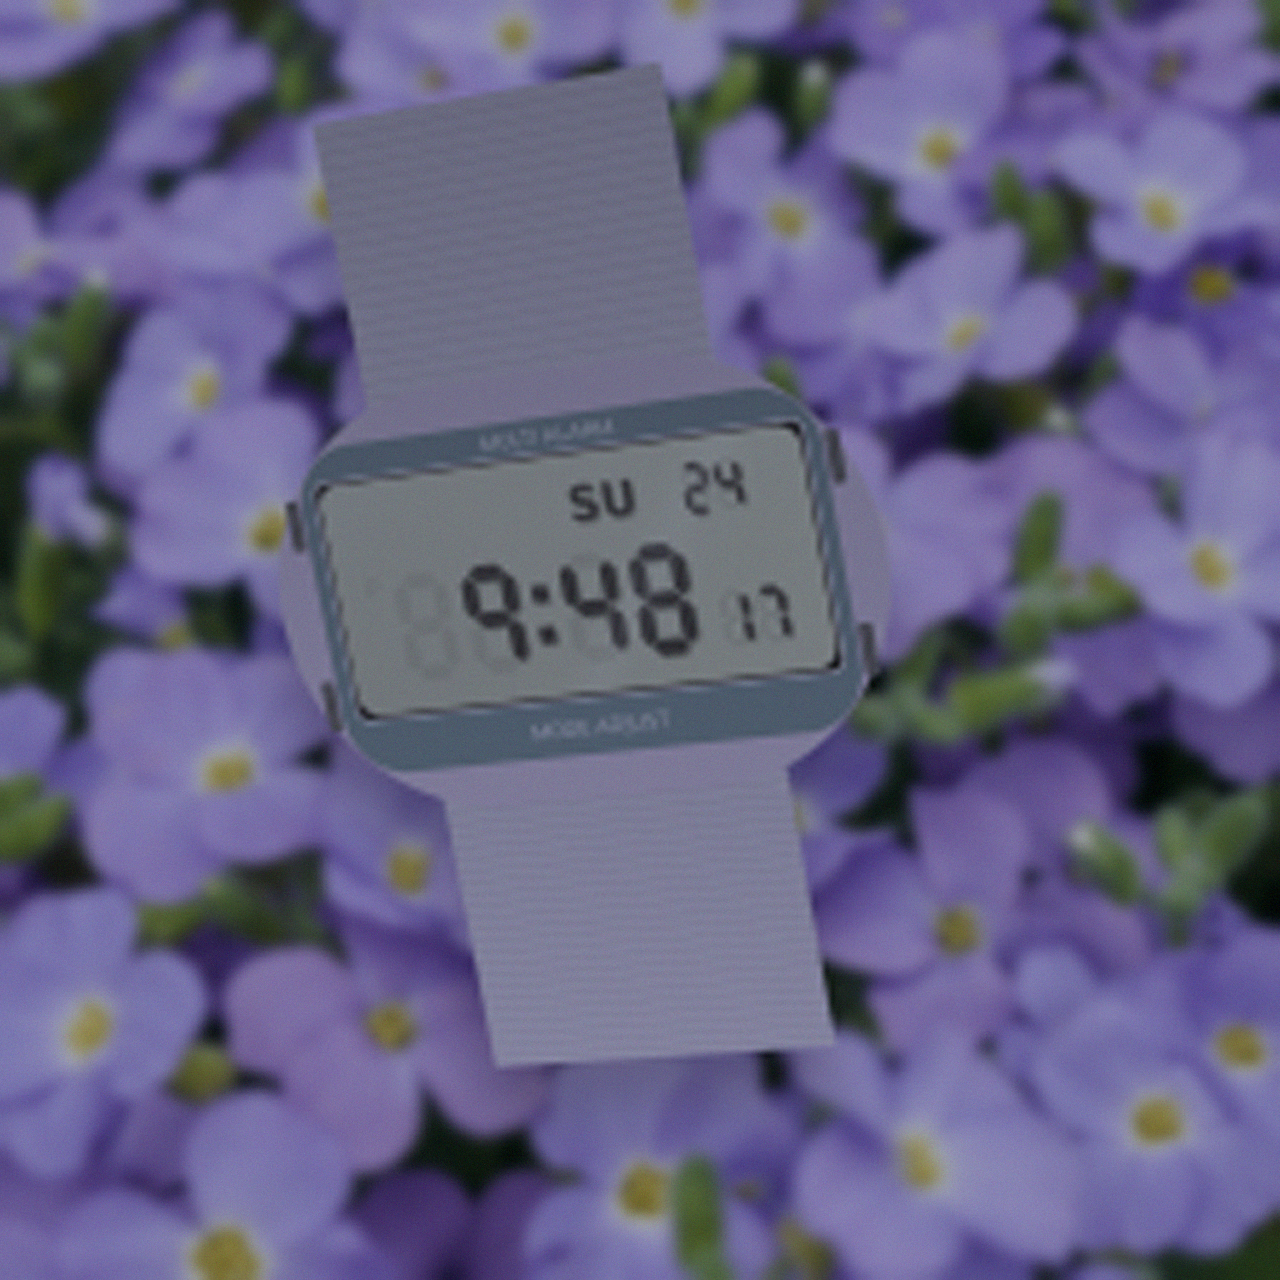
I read 9.48.17
